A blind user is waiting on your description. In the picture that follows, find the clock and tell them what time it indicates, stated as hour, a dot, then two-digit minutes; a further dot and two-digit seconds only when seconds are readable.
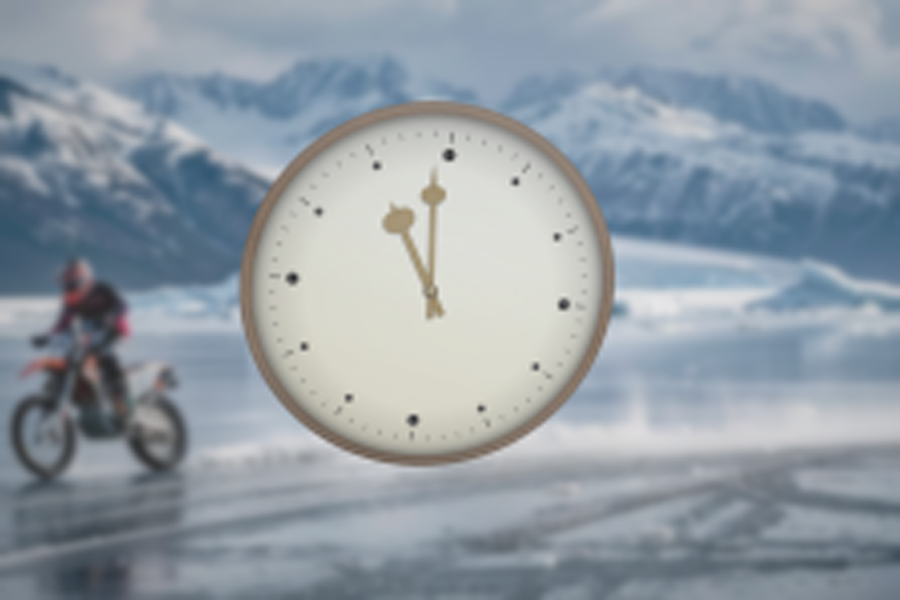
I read 10.59
